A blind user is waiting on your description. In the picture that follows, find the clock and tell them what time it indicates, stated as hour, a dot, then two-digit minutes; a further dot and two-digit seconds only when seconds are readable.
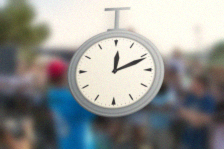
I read 12.11
